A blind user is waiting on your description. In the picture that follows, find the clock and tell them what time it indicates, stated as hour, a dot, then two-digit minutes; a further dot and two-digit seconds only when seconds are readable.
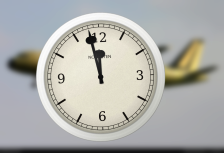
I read 11.58
